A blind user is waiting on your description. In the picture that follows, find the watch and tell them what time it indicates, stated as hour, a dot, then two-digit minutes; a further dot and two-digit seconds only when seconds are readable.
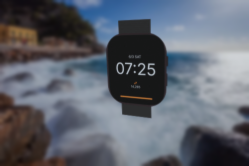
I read 7.25
